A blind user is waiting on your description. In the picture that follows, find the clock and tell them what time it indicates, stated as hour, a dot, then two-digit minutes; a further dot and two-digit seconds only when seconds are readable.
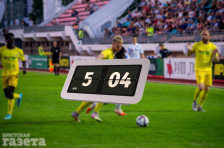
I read 5.04
